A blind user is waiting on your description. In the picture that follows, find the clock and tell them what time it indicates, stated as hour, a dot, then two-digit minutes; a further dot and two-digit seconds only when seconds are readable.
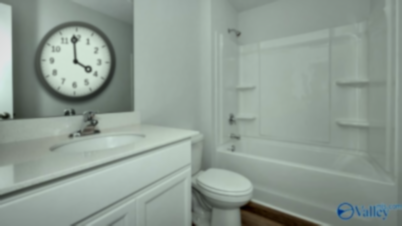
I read 3.59
